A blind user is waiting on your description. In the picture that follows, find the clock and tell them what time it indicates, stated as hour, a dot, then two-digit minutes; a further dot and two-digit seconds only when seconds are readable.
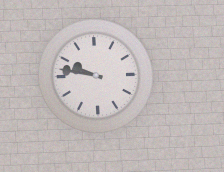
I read 9.47
